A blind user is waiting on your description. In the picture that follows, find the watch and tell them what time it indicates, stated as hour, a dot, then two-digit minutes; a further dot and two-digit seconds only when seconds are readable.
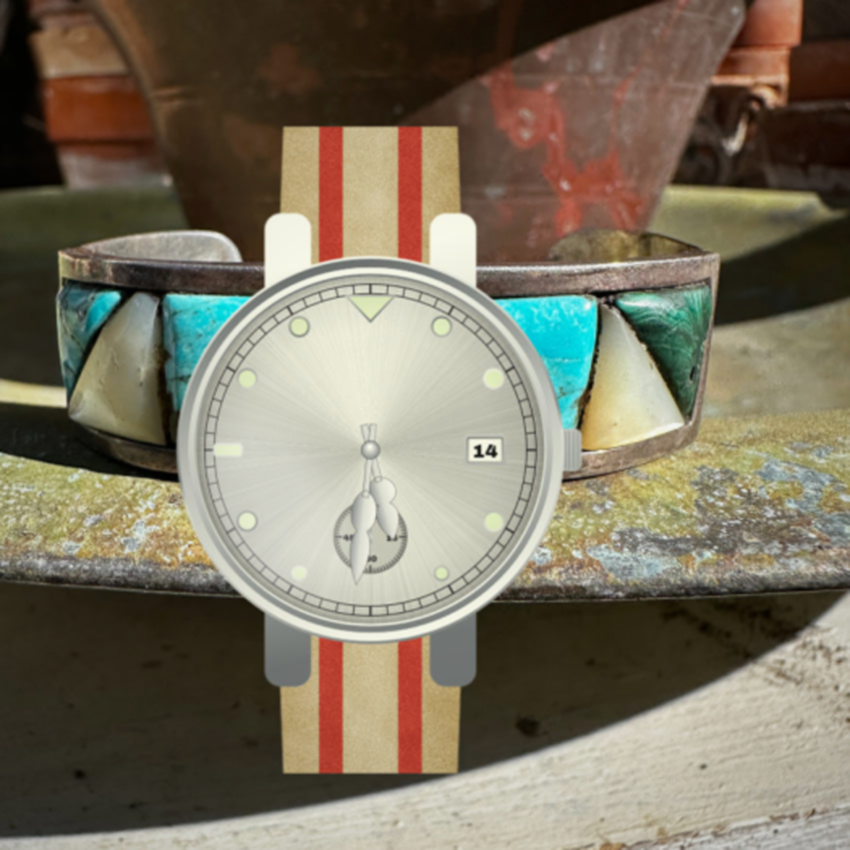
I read 5.31
